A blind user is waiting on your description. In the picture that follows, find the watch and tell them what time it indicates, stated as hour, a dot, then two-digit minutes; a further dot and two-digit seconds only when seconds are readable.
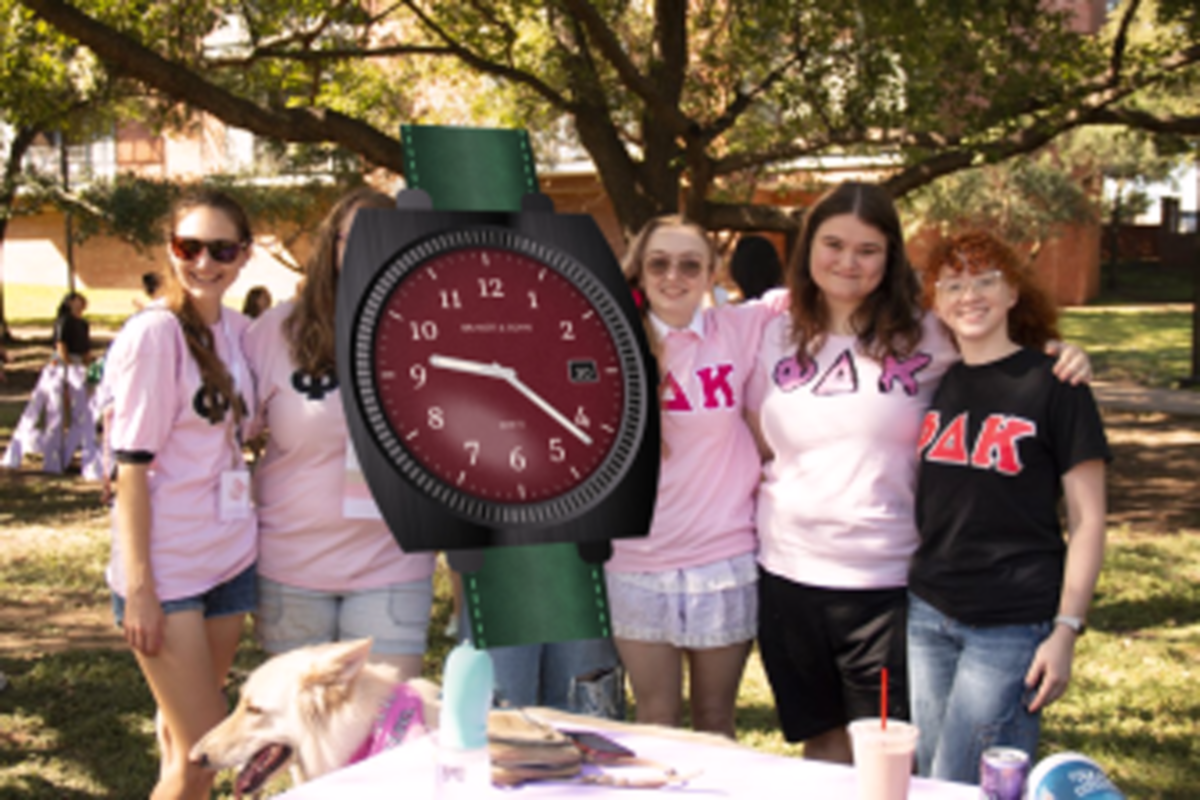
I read 9.22
